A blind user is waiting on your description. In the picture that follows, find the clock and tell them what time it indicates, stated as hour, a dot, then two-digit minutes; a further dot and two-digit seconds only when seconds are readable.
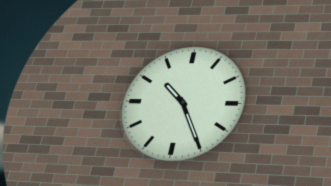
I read 10.25
